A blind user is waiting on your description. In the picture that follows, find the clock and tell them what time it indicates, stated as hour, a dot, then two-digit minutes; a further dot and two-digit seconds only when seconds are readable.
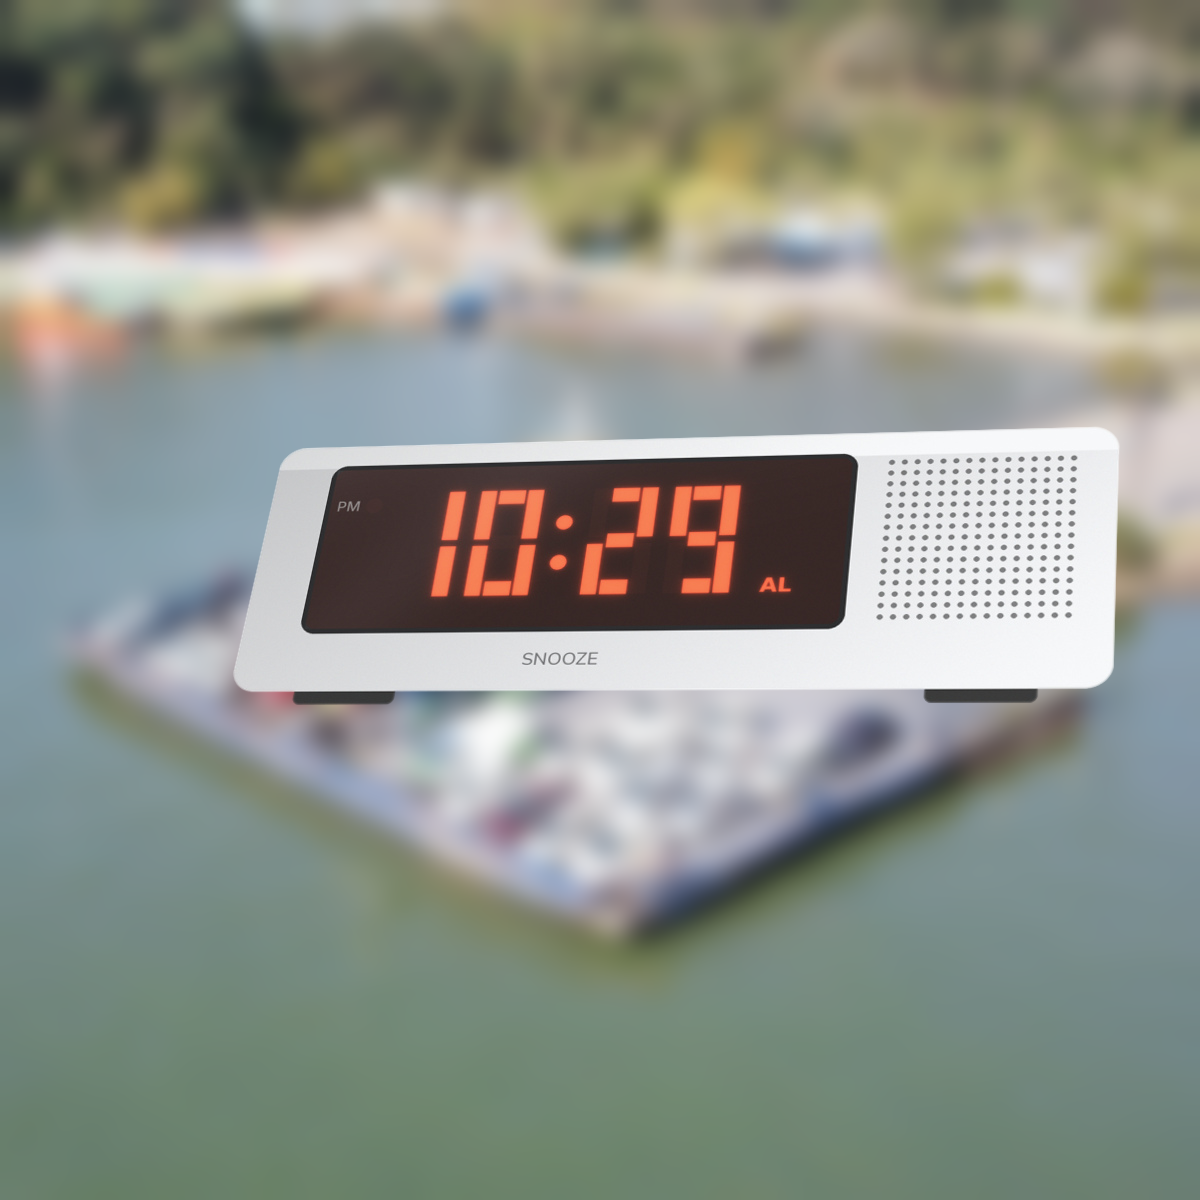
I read 10.29
